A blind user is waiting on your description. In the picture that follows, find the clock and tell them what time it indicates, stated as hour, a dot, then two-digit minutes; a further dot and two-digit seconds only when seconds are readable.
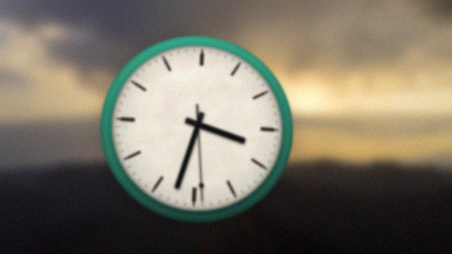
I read 3.32.29
